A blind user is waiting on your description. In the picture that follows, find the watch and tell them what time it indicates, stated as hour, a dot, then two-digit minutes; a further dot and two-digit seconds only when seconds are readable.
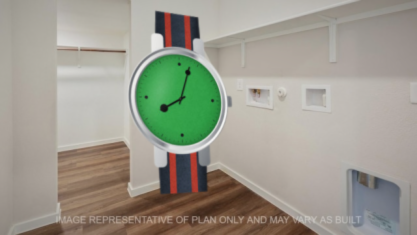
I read 8.03
